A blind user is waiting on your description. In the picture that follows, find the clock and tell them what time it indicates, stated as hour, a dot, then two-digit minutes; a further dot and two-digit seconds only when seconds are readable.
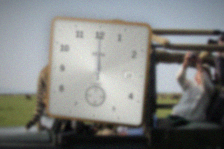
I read 12.00
